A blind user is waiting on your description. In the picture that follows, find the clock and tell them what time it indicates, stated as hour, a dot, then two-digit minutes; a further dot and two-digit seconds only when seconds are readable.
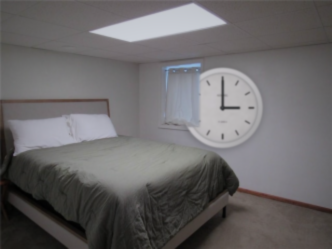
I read 3.00
